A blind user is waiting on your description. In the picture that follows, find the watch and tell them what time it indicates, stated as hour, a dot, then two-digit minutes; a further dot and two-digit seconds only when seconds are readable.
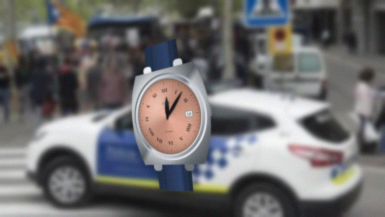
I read 12.07
